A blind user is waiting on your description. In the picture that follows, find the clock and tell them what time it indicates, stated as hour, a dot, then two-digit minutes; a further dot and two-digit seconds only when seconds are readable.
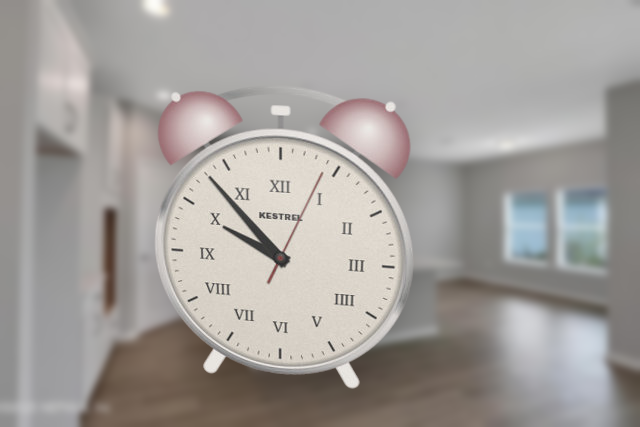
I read 9.53.04
